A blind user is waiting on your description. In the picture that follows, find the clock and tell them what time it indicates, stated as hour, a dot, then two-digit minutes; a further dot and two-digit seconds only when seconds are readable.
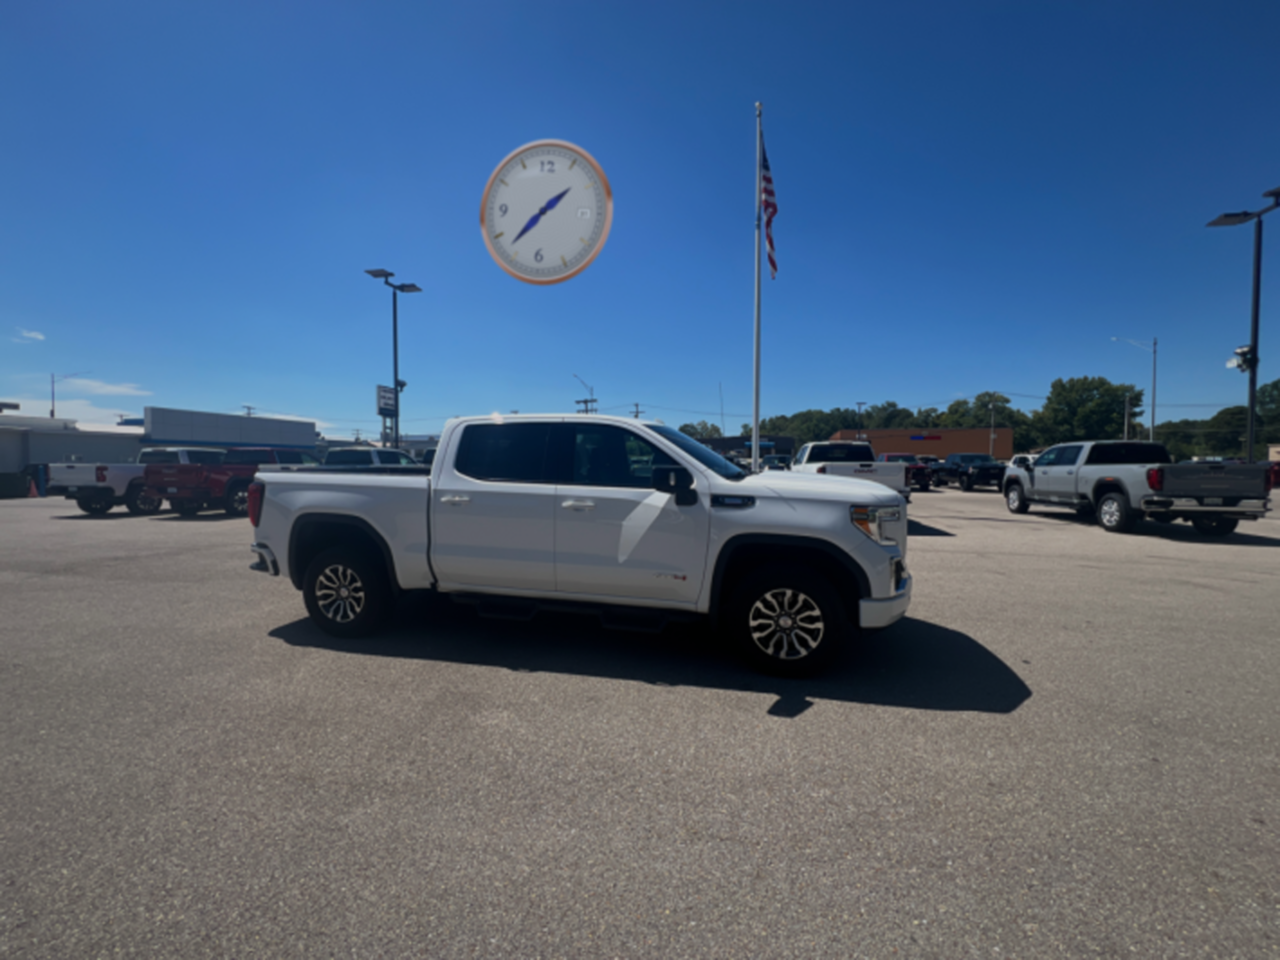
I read 1.37
